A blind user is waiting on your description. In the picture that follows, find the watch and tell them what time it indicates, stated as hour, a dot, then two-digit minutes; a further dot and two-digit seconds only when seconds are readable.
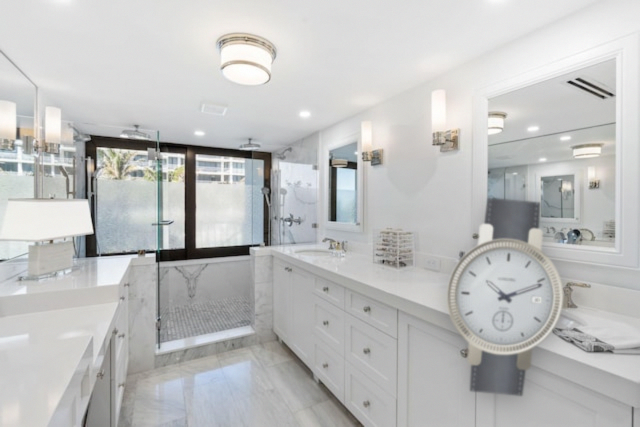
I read 10.11
